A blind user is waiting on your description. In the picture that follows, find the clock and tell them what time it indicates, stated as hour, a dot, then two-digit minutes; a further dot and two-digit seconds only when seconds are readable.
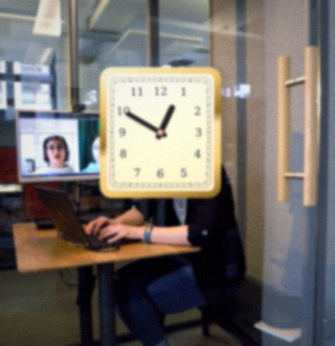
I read 12.50
